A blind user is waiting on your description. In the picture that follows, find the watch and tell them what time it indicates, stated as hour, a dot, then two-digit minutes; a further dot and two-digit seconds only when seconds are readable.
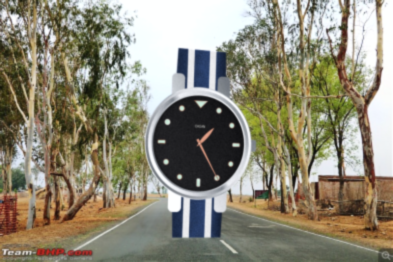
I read 1.25
